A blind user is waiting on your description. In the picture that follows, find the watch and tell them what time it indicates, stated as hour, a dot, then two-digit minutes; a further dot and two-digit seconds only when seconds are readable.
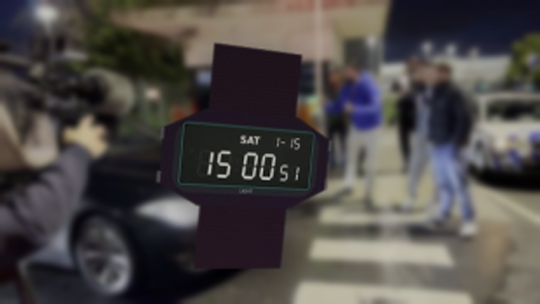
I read 15.00.51
